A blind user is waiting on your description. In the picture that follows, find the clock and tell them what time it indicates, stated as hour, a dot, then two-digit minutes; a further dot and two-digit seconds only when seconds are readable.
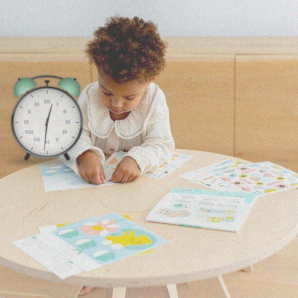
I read 12.31
